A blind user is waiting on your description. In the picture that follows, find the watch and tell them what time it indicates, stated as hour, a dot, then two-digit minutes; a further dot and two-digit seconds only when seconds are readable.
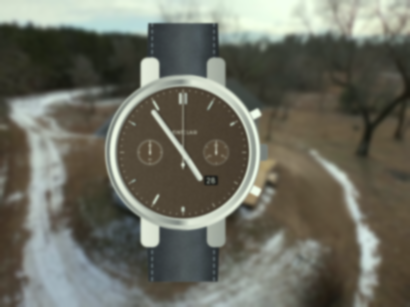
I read 4.54
